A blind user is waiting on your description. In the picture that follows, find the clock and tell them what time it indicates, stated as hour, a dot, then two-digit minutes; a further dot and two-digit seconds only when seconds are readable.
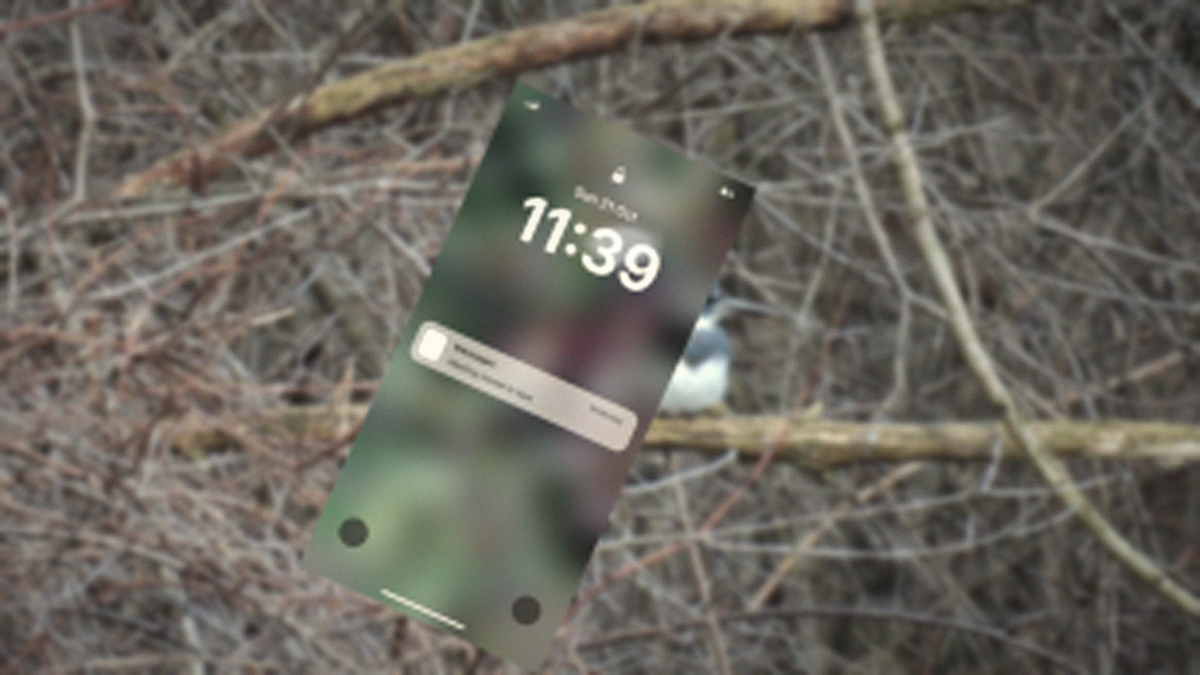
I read 11.39
